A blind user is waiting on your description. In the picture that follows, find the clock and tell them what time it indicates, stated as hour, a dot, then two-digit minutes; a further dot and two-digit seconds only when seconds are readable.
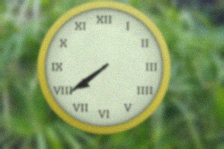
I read 7.39
